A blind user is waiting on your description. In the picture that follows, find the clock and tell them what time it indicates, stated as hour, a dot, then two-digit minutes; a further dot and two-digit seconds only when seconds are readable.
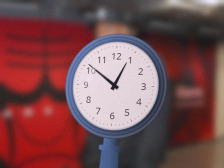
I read 12.51
